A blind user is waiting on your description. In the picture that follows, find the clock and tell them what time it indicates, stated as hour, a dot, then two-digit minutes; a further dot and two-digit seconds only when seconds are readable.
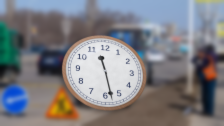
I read 11.28
